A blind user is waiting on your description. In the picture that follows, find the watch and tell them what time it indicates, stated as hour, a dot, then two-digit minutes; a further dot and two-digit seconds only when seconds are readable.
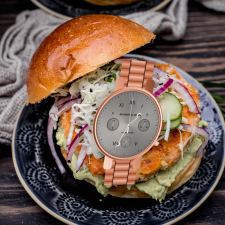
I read 1.34
